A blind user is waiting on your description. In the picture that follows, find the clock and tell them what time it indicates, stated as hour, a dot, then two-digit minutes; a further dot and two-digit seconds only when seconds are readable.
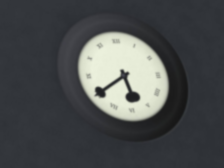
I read 5.40
